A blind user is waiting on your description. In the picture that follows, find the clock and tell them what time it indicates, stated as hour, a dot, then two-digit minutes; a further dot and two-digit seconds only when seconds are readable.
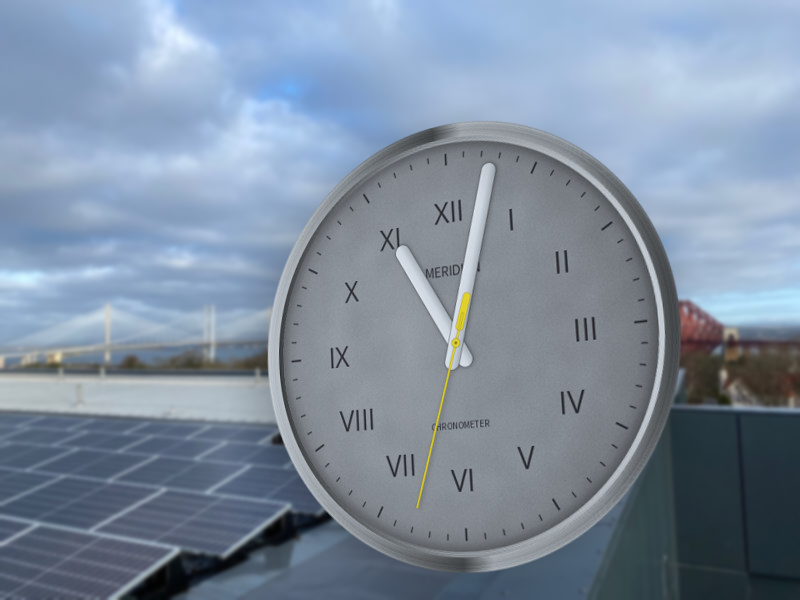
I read 11.02.33
